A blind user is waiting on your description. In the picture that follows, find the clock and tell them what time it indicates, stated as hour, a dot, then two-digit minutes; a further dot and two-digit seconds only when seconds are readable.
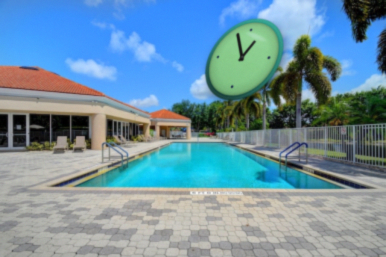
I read 12.55
